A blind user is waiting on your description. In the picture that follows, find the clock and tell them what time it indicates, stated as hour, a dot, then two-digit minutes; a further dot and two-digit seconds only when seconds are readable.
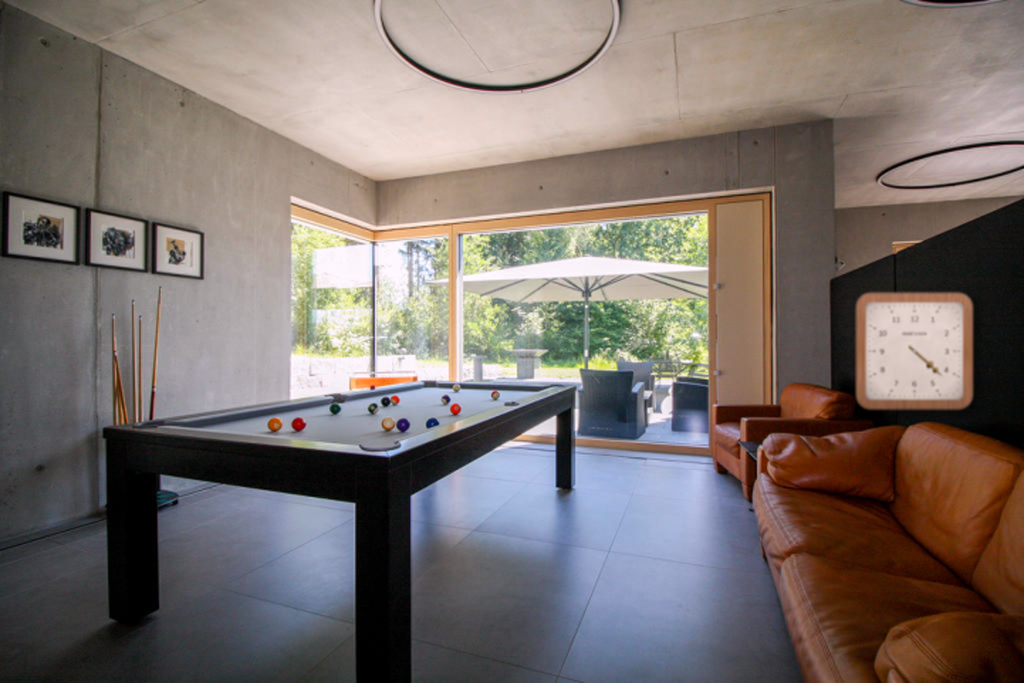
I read 4.22
